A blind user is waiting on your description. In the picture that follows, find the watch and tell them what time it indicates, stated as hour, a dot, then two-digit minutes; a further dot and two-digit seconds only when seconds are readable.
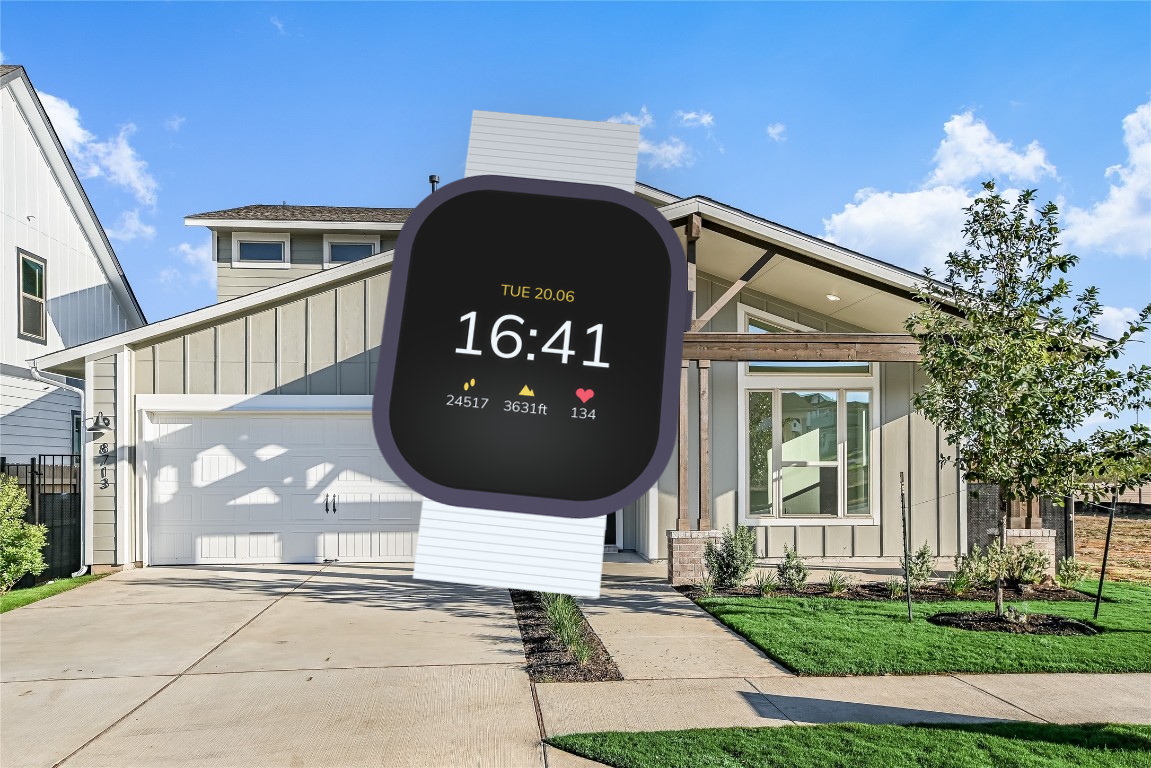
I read 16.41
